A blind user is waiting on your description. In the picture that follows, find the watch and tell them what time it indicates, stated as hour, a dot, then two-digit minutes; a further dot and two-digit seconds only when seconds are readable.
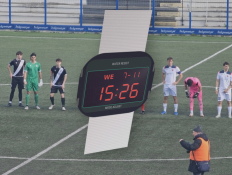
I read 15.26
